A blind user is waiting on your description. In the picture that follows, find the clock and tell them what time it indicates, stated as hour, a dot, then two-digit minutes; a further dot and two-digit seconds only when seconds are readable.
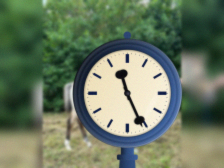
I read 11.26
